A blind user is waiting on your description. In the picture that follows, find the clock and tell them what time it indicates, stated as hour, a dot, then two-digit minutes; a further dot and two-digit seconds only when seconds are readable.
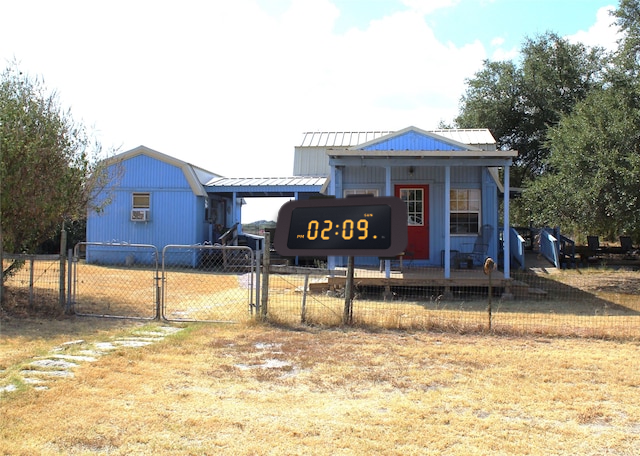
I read 2.09
